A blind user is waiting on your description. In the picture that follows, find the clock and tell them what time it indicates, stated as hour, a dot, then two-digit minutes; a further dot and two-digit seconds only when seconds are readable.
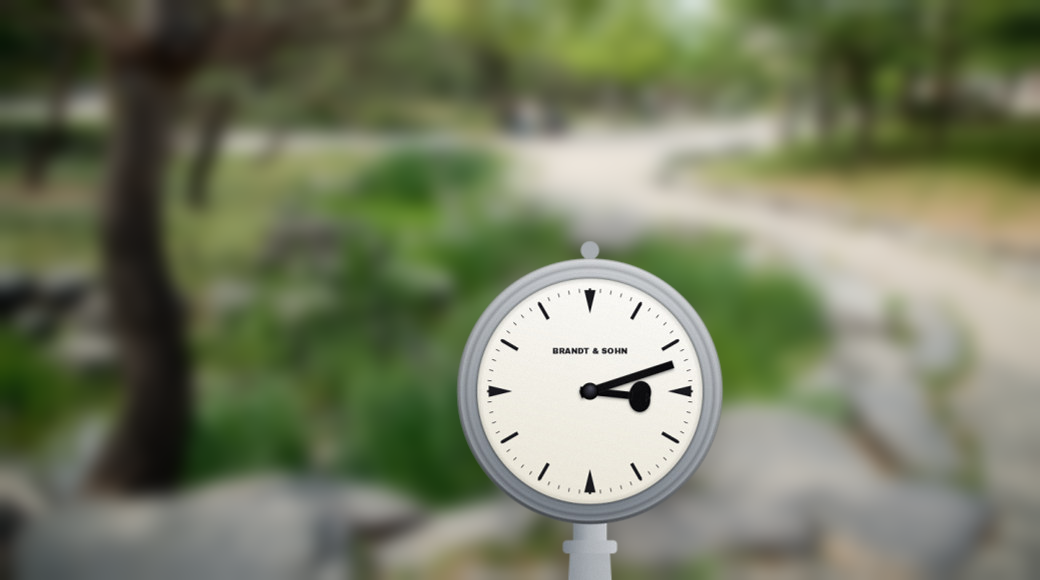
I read 3.12
